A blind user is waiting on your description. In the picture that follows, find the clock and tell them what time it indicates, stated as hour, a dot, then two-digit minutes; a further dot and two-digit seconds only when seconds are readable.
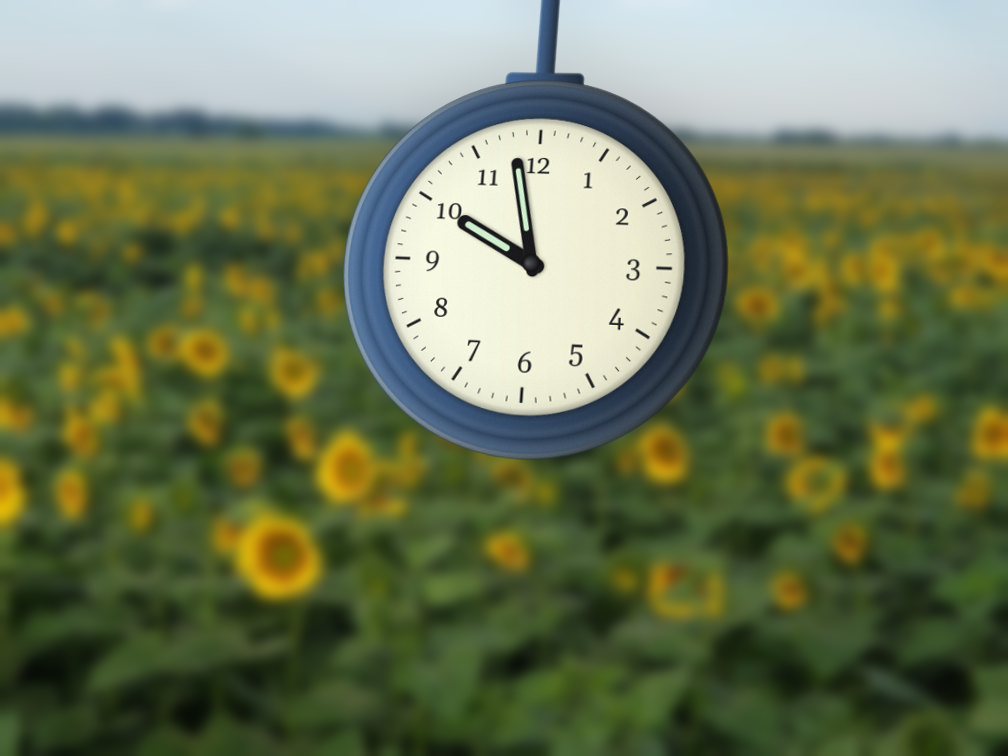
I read 9.58
